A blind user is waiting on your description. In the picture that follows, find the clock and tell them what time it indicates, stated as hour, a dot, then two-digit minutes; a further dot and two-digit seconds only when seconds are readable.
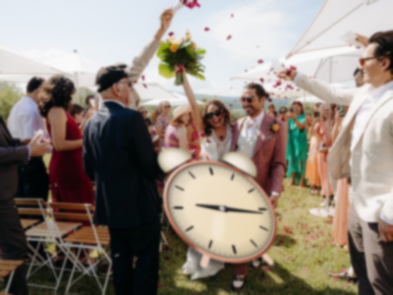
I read 9.16
